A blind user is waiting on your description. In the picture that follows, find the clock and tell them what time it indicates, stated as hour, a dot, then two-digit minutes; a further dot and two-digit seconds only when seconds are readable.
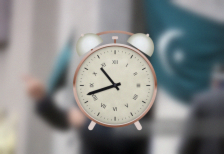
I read 10.42
